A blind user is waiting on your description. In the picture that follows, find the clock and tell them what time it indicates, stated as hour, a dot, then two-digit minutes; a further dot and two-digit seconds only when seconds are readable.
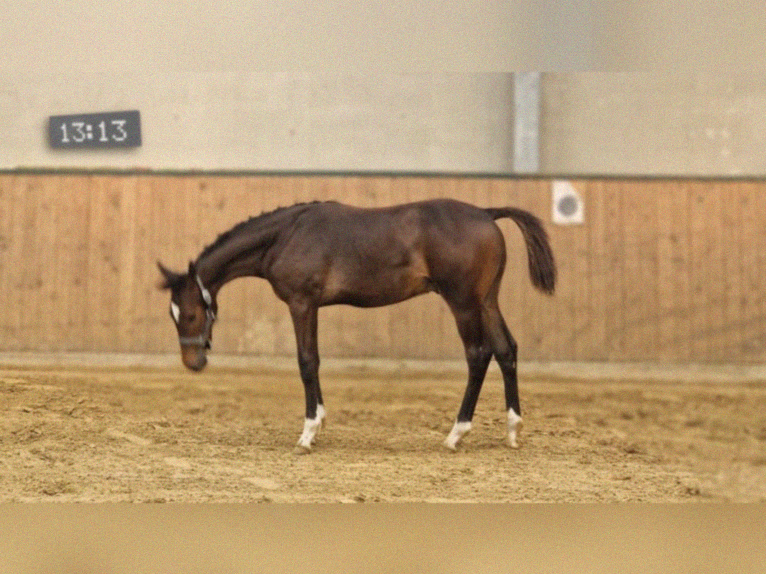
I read 13.13
